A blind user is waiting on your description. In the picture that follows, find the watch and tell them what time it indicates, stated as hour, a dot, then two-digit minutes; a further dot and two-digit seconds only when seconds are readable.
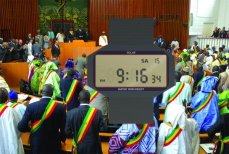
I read 9.16.34
